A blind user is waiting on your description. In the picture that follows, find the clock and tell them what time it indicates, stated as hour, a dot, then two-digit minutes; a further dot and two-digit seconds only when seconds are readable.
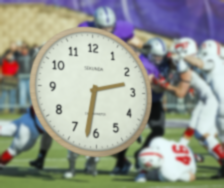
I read 2.32
